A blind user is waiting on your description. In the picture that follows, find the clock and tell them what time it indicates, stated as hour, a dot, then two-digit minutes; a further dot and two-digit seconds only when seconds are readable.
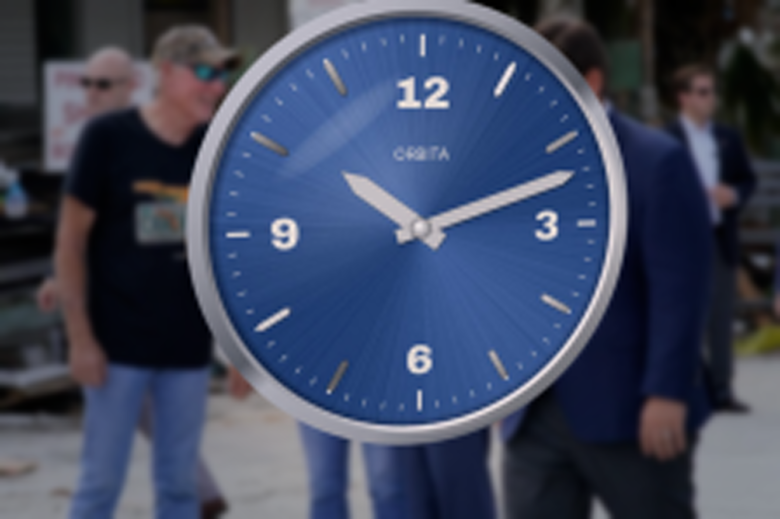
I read 10.12
